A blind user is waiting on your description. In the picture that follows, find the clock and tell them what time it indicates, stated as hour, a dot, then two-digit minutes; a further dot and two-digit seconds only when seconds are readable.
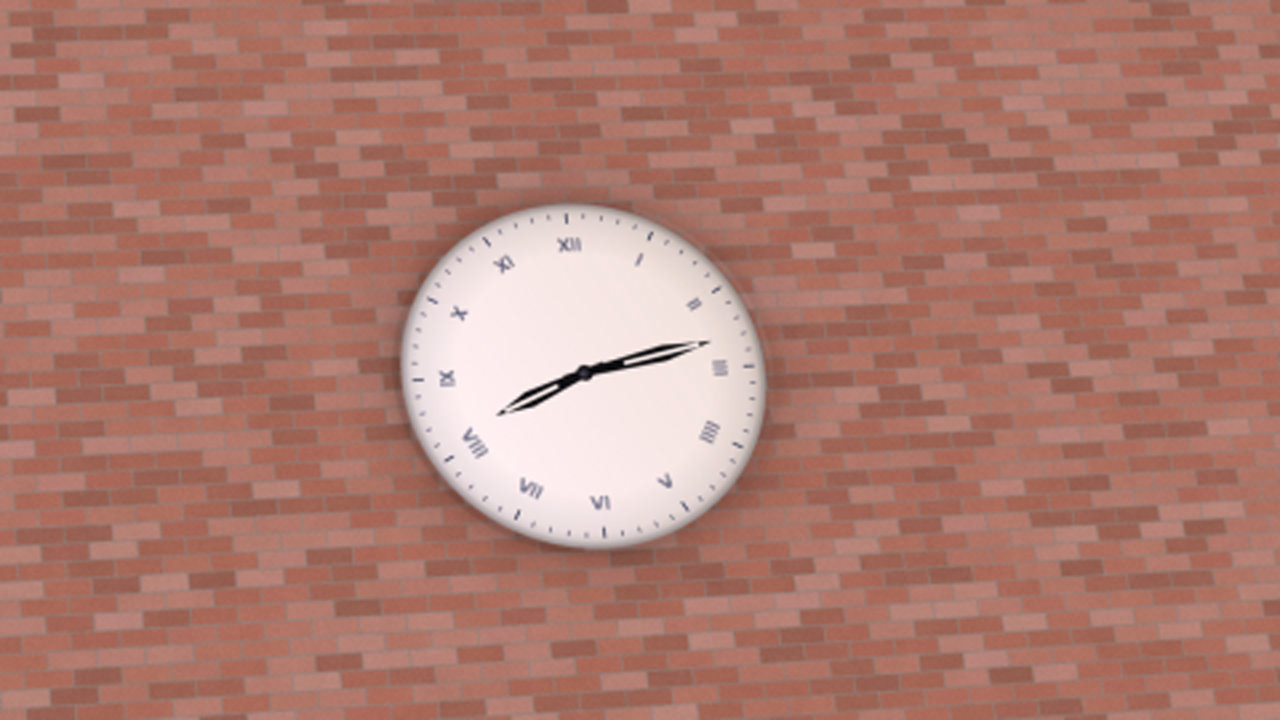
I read 8.13
